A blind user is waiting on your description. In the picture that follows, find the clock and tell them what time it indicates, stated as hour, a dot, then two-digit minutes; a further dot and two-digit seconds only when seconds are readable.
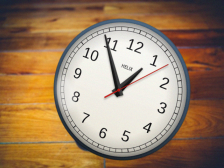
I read 12.54.07
